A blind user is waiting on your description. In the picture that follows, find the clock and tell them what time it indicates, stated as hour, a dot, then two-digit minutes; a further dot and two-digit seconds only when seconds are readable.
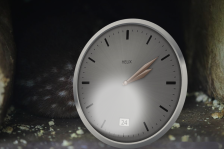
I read 2.09
